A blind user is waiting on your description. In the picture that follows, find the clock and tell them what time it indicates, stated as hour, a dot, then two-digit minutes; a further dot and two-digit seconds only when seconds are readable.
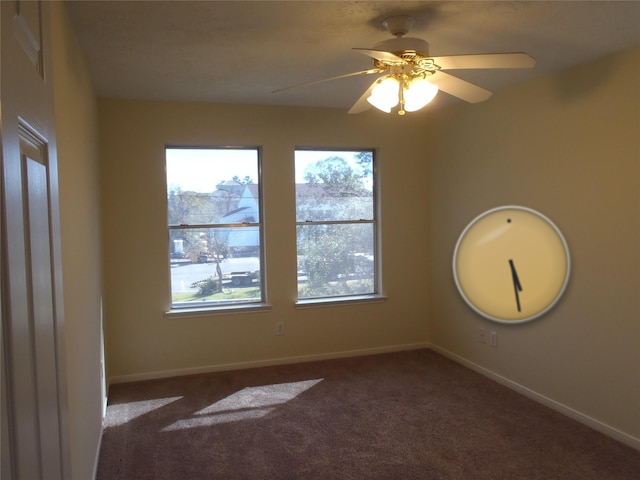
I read 5.29
